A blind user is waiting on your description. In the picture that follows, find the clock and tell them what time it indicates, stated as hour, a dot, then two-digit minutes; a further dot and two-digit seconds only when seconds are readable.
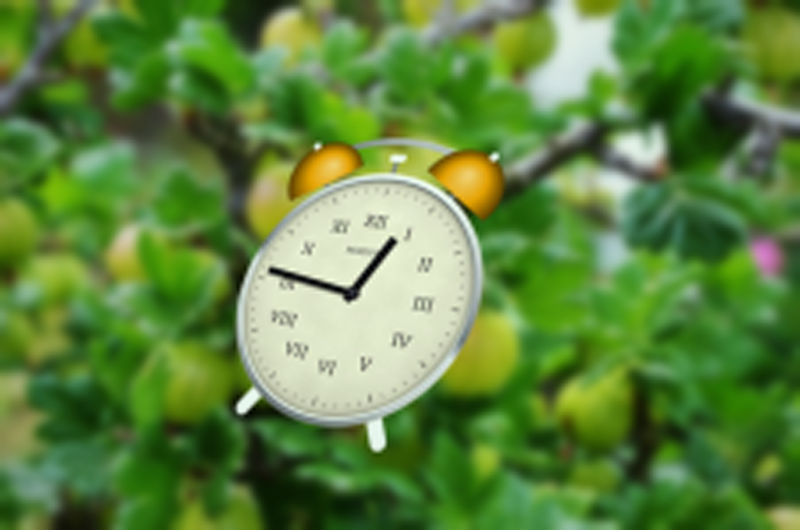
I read 12.46
